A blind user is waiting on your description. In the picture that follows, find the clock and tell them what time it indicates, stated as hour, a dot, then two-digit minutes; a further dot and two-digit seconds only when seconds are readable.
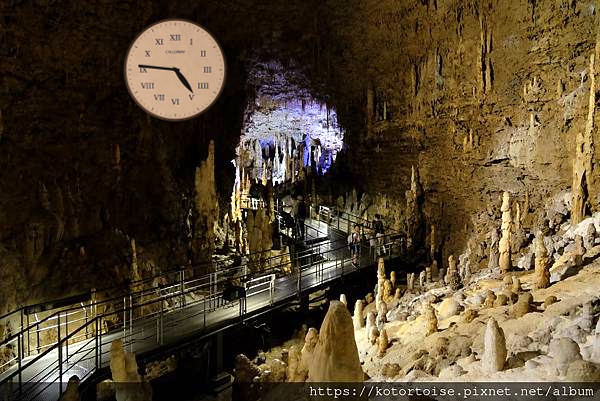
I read 4.46
